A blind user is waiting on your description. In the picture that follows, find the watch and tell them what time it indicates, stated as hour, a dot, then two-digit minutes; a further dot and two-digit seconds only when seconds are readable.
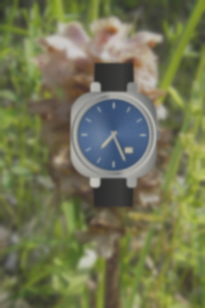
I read 7.26
